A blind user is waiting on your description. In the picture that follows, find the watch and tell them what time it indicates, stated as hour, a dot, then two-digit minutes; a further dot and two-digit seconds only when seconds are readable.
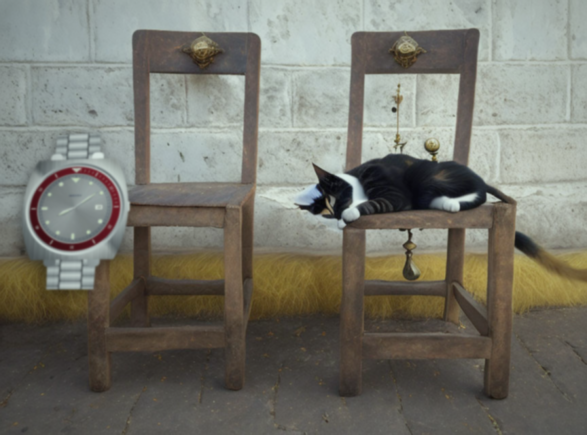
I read 8.09
